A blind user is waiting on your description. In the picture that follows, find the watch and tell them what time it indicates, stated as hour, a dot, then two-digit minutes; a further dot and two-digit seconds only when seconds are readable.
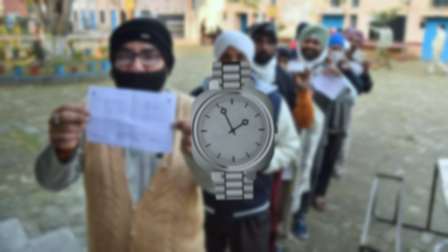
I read 1.56
